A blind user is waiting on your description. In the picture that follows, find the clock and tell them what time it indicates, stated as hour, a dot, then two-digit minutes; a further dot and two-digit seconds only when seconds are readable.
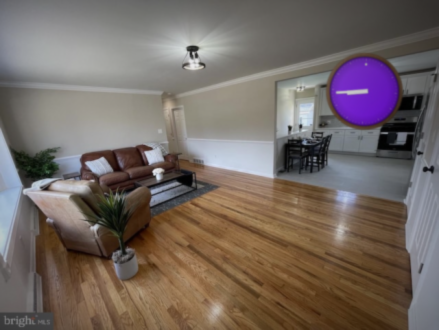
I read 8.44
